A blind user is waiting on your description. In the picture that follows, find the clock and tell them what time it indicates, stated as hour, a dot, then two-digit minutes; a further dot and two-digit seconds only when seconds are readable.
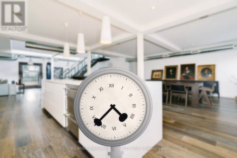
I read 4.38
